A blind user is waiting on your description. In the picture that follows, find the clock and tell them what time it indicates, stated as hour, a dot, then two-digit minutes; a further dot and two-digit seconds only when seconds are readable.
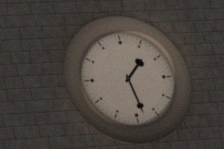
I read 1.28
